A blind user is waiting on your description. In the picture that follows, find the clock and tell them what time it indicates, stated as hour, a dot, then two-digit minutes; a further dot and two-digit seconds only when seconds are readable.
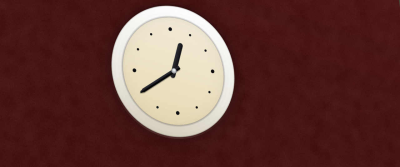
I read 12.40
